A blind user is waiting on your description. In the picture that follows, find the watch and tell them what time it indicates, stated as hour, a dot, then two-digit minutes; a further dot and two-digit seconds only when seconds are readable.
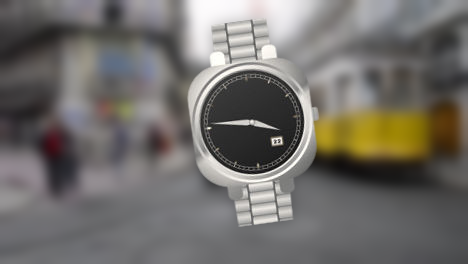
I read 3.46
